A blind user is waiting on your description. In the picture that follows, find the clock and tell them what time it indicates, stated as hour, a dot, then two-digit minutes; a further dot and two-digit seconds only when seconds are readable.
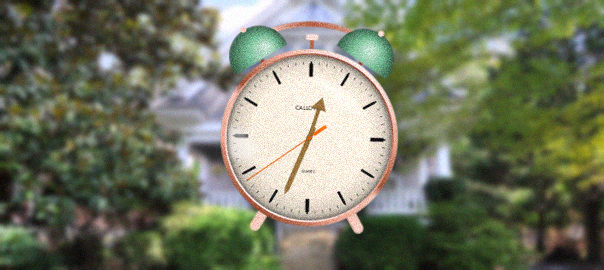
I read 12.33.39
